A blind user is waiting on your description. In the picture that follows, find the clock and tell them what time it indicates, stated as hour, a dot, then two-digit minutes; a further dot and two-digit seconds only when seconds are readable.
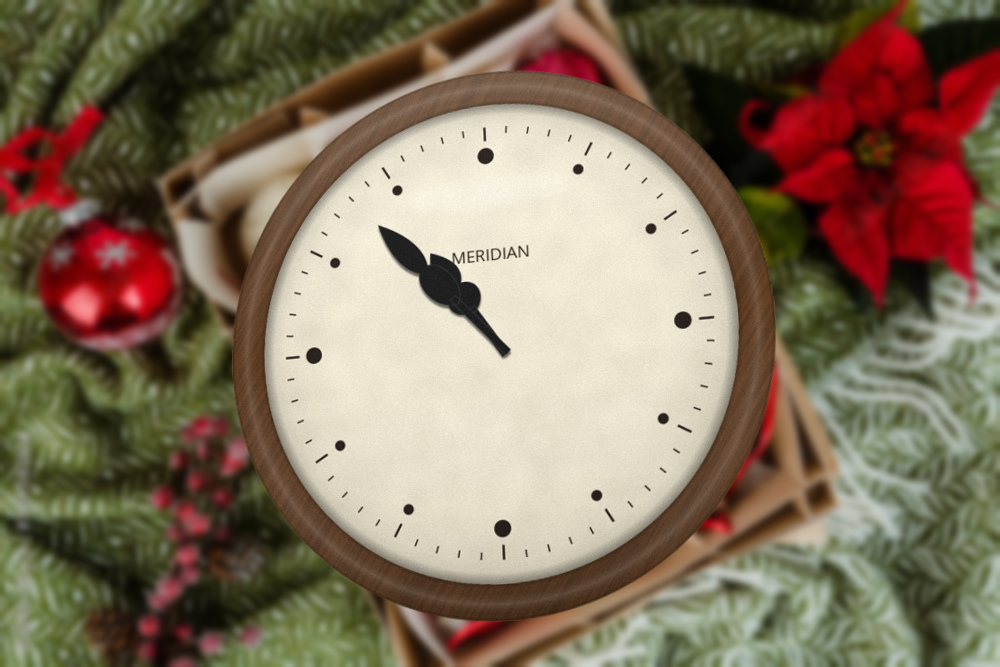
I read 10.53
